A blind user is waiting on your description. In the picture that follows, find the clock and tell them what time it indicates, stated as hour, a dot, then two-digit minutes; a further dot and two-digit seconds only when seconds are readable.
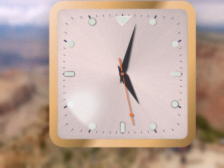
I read 5.02.28
